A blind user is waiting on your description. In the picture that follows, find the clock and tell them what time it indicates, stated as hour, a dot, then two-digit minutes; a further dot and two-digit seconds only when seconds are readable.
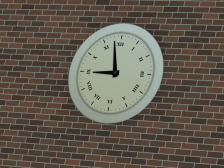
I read 8.58
